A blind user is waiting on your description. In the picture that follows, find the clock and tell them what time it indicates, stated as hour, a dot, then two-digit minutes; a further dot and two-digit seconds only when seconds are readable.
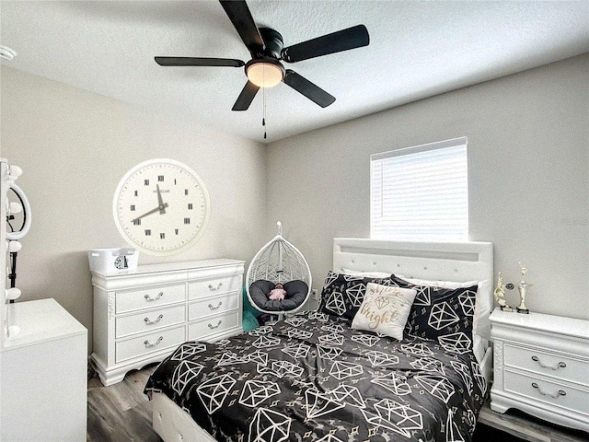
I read 11.41
